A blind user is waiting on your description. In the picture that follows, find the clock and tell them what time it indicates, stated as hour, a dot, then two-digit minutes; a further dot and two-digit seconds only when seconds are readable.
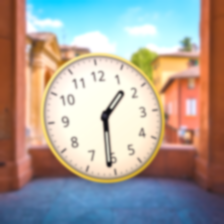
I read 1.31
